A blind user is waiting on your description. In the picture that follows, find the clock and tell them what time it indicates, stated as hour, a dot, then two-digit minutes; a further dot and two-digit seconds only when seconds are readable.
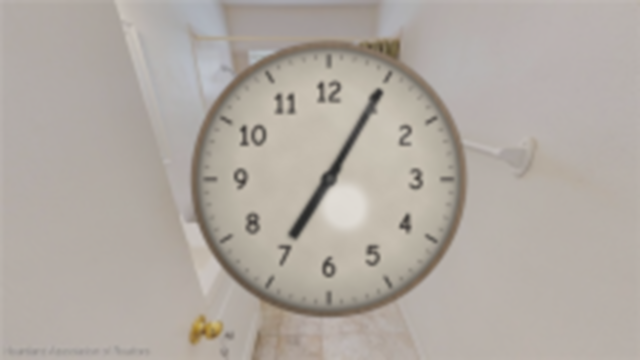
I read 7.05
